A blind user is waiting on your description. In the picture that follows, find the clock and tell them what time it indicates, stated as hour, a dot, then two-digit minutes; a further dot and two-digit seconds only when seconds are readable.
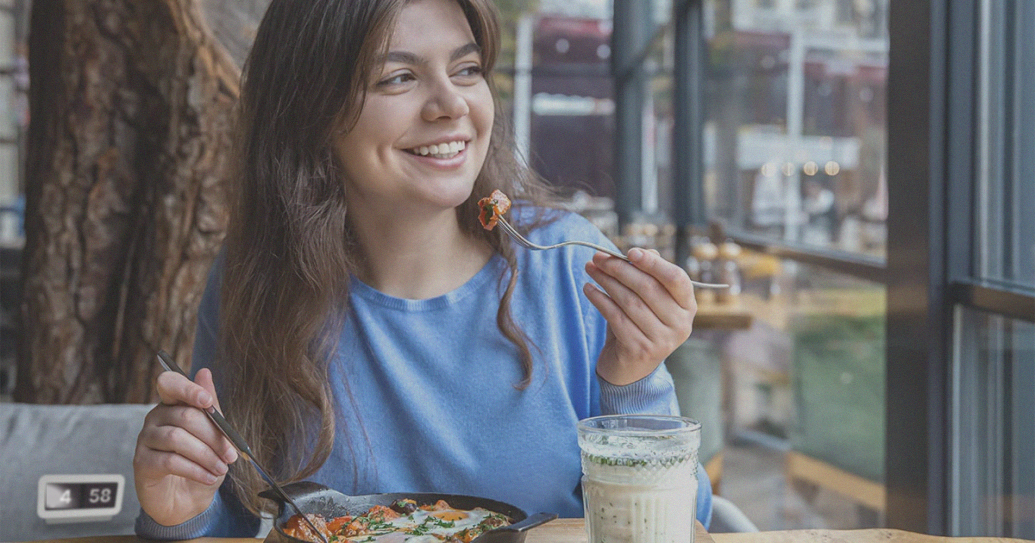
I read 4.58
